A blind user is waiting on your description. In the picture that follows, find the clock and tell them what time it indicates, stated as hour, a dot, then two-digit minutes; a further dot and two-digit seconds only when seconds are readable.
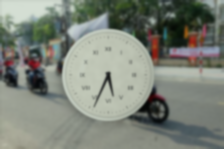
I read 5.34
